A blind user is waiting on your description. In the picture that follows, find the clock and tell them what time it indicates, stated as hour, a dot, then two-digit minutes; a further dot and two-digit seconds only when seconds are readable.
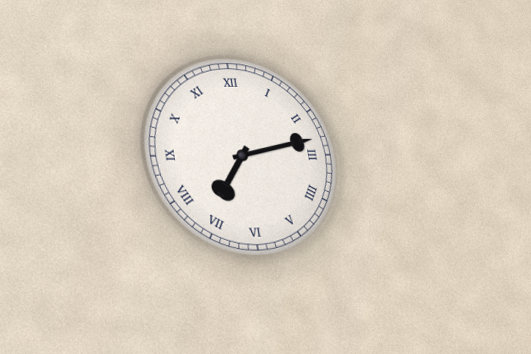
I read 7.13
